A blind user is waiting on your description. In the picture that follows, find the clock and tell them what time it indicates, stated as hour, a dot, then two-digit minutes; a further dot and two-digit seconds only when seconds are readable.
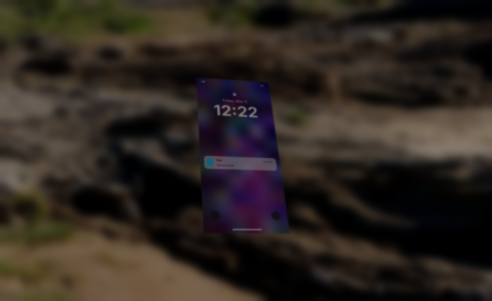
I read 12.22
